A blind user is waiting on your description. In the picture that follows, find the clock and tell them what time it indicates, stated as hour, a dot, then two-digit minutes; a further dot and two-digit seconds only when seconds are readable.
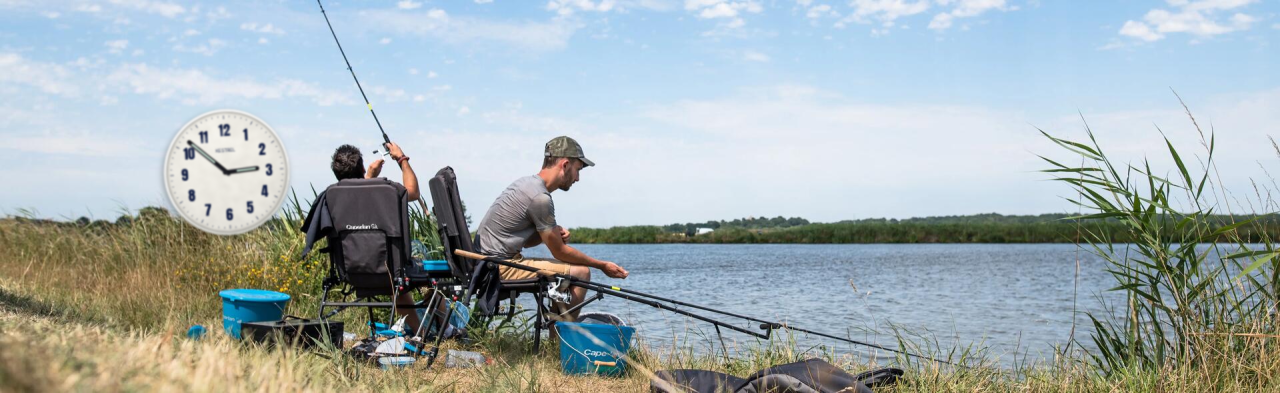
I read 2.52
